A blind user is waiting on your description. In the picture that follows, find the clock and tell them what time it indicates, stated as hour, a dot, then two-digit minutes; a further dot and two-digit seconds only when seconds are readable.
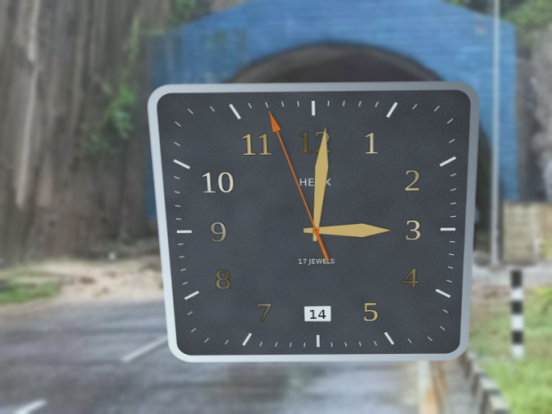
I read 3.00.57
